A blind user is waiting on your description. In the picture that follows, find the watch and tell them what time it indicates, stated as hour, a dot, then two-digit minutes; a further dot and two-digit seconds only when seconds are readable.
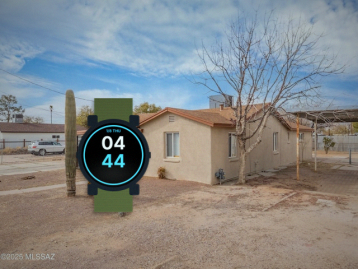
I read 4.44
